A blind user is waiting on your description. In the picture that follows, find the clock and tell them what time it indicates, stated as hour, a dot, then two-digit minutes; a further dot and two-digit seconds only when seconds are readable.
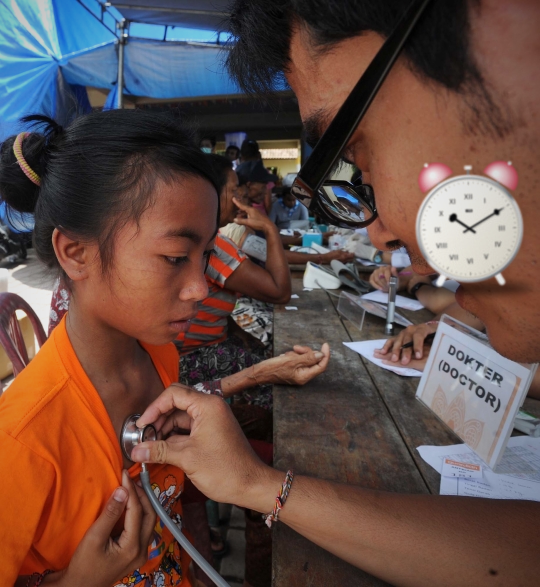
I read 10.10
